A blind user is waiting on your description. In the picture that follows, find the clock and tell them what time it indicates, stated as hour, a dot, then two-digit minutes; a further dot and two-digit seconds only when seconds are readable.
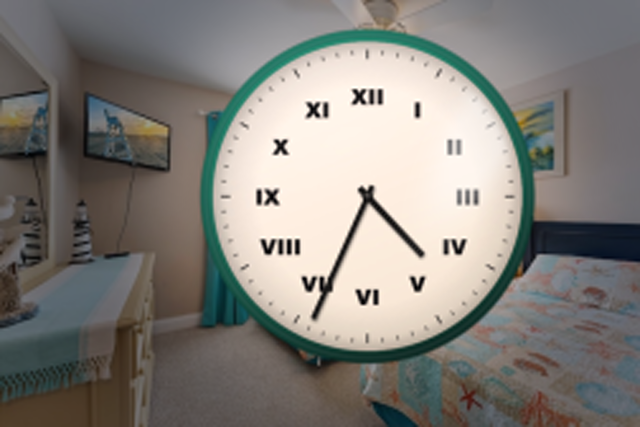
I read 4.34
